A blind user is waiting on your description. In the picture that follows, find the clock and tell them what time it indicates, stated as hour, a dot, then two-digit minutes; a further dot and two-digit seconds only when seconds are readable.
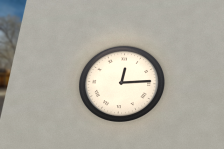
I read 12.14
